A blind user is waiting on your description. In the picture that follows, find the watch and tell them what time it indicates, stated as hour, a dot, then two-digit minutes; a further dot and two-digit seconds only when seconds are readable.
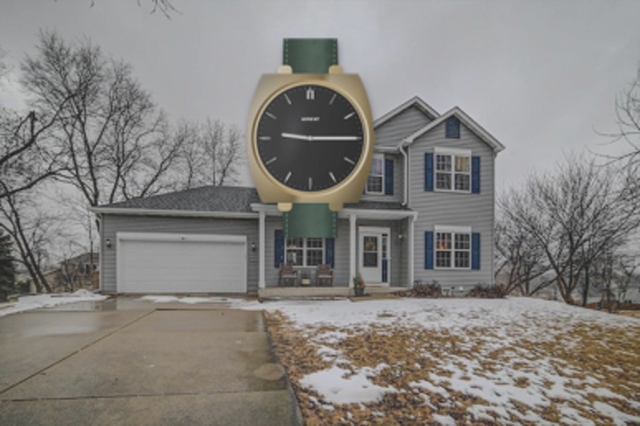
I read 9.15
